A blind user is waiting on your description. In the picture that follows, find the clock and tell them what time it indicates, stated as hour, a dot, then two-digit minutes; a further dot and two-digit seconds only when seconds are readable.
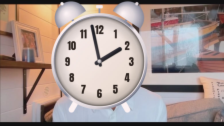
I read 1.58
